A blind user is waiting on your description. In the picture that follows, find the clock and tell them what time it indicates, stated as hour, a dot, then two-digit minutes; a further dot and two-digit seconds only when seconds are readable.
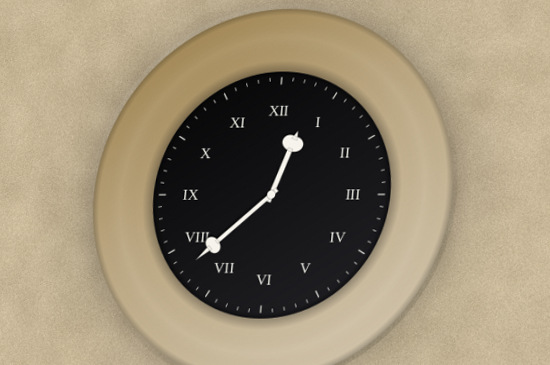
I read 12.38
